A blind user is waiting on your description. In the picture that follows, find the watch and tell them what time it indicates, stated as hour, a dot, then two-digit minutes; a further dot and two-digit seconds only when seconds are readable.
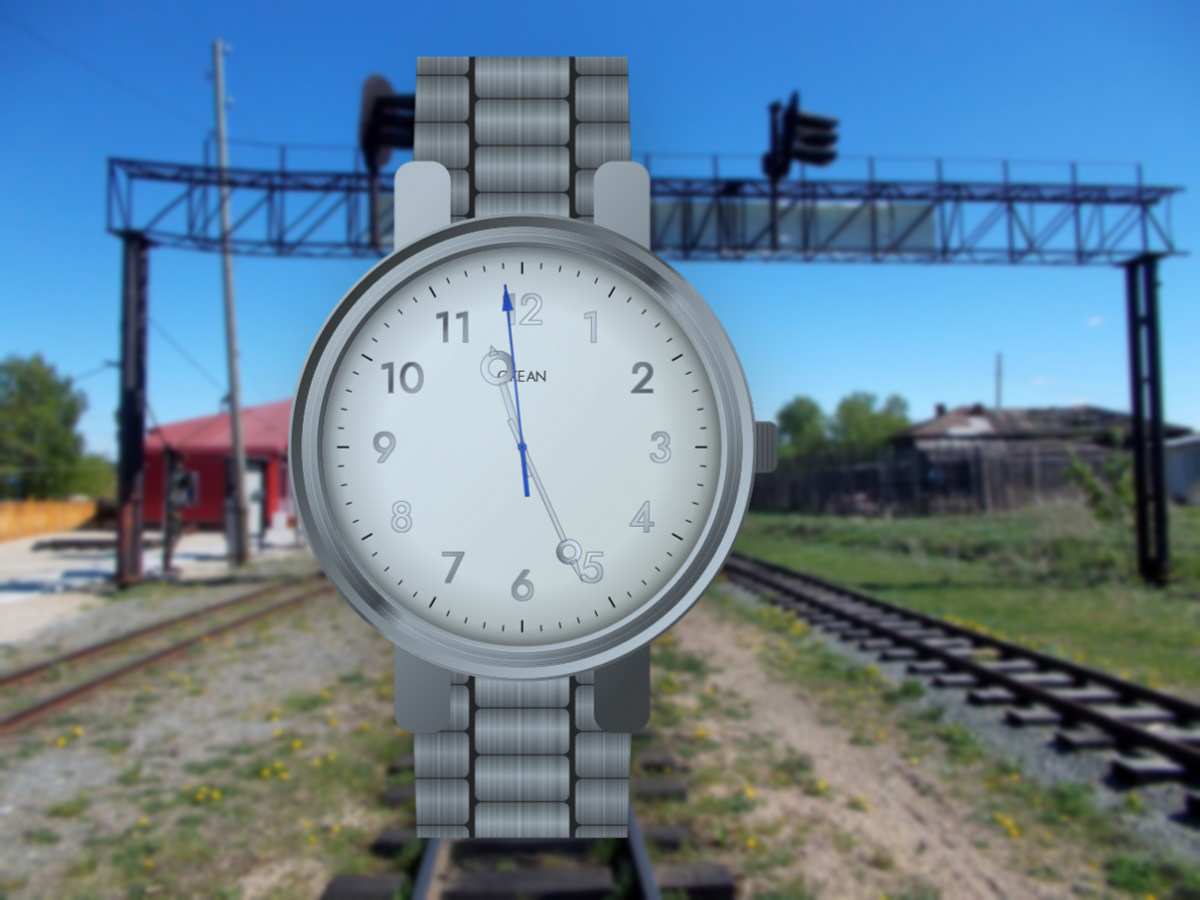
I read 11.25.59
